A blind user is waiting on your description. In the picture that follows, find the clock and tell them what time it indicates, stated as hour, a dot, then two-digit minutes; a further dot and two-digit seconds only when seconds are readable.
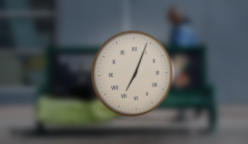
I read 7.04
